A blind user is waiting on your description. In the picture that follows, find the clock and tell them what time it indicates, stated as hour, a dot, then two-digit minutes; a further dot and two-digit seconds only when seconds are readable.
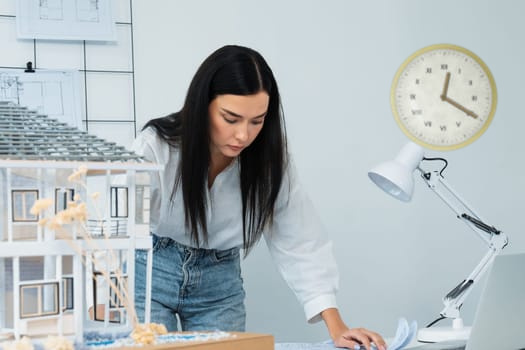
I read 12.20
